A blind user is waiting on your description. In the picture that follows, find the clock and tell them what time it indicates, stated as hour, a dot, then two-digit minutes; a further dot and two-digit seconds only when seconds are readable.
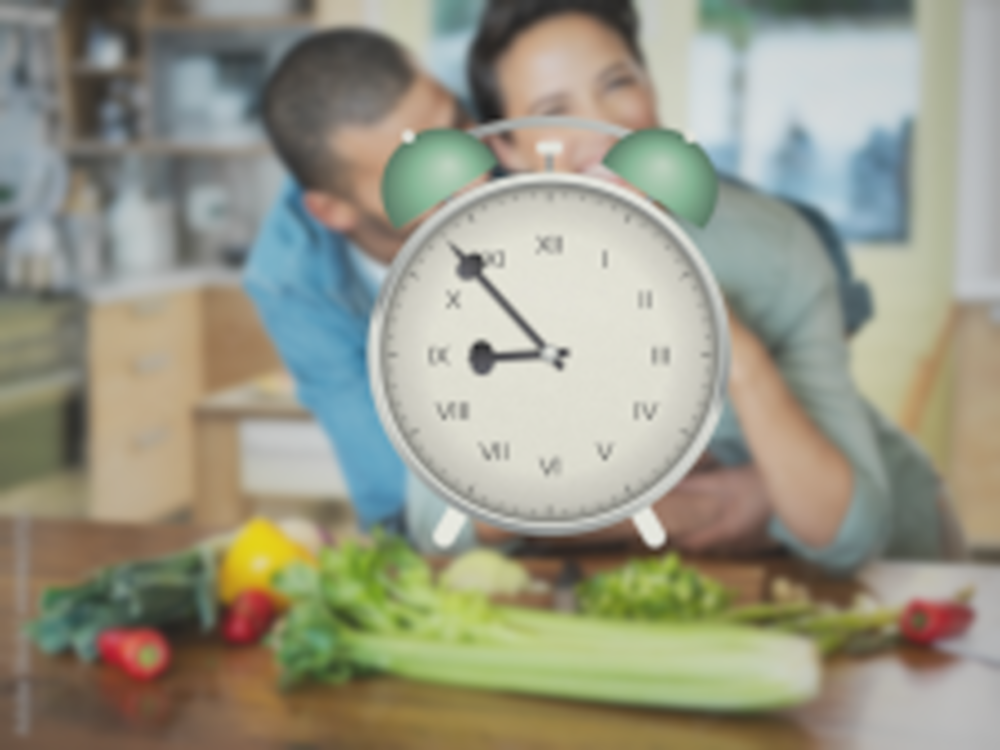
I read 8.53
